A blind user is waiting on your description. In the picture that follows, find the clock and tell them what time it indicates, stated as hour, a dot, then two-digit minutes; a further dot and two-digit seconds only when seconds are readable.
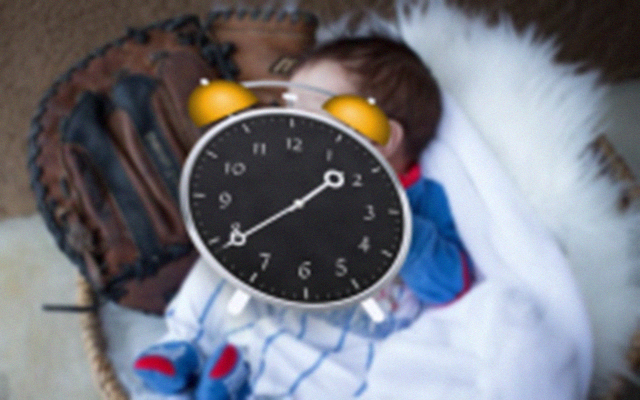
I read 1.39
